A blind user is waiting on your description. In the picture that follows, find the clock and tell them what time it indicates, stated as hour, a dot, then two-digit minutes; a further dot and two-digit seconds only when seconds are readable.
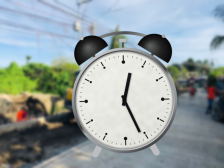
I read 12.26
